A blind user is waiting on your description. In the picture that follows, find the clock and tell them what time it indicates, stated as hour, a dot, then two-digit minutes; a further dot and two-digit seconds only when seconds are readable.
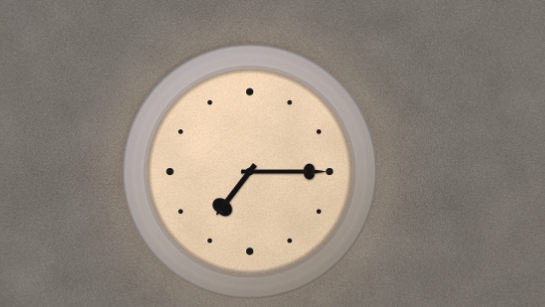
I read 7.15
